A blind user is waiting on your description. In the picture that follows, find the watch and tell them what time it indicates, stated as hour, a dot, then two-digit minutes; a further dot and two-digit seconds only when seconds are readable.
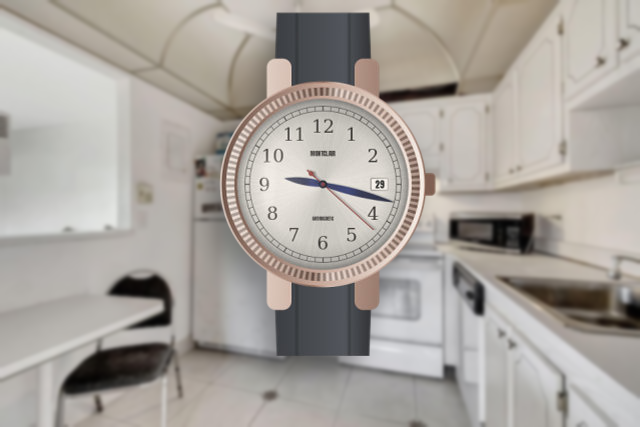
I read 9.17.22
